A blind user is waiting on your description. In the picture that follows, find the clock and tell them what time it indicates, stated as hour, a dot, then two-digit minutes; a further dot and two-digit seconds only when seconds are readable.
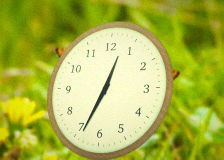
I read 12.34
